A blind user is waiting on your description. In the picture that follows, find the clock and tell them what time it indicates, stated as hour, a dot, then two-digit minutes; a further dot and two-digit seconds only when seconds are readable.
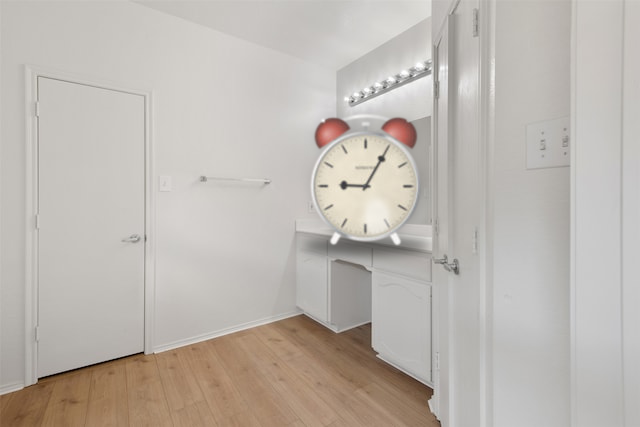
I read 9.05
